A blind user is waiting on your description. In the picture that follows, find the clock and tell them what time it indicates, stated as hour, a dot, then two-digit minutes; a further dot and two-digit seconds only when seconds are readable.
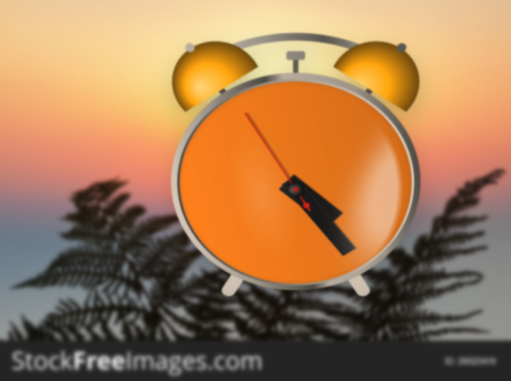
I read 4.23.55
